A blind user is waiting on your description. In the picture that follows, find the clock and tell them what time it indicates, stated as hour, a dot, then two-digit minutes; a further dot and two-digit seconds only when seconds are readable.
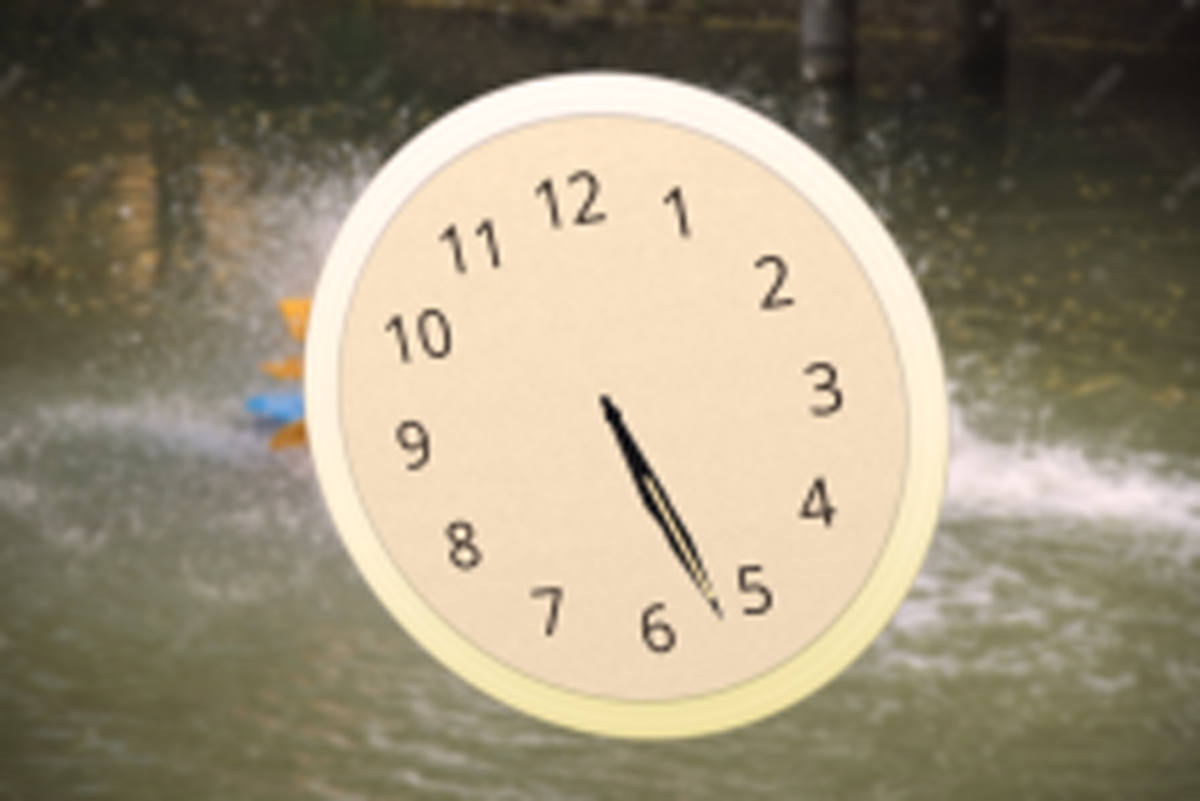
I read 5.27
